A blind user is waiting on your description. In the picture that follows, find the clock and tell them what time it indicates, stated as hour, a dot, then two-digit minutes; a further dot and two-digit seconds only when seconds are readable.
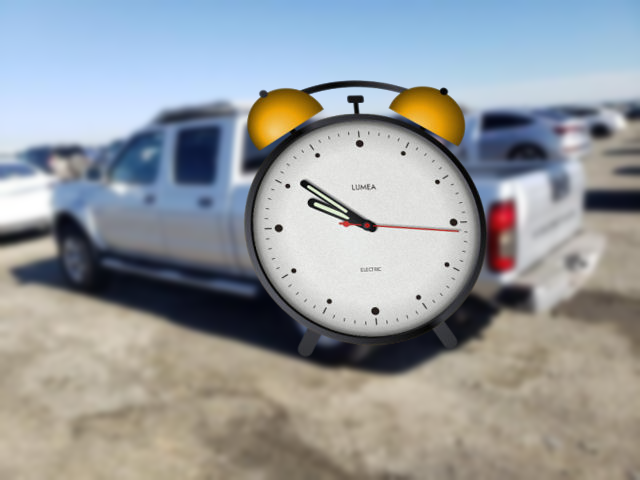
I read 9.51.16
